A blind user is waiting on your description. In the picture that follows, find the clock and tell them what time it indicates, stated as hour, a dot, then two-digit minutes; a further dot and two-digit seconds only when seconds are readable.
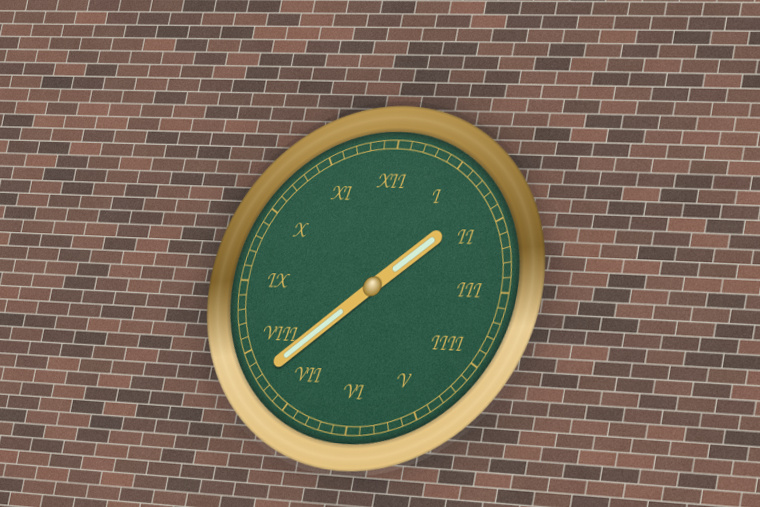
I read 1.38
